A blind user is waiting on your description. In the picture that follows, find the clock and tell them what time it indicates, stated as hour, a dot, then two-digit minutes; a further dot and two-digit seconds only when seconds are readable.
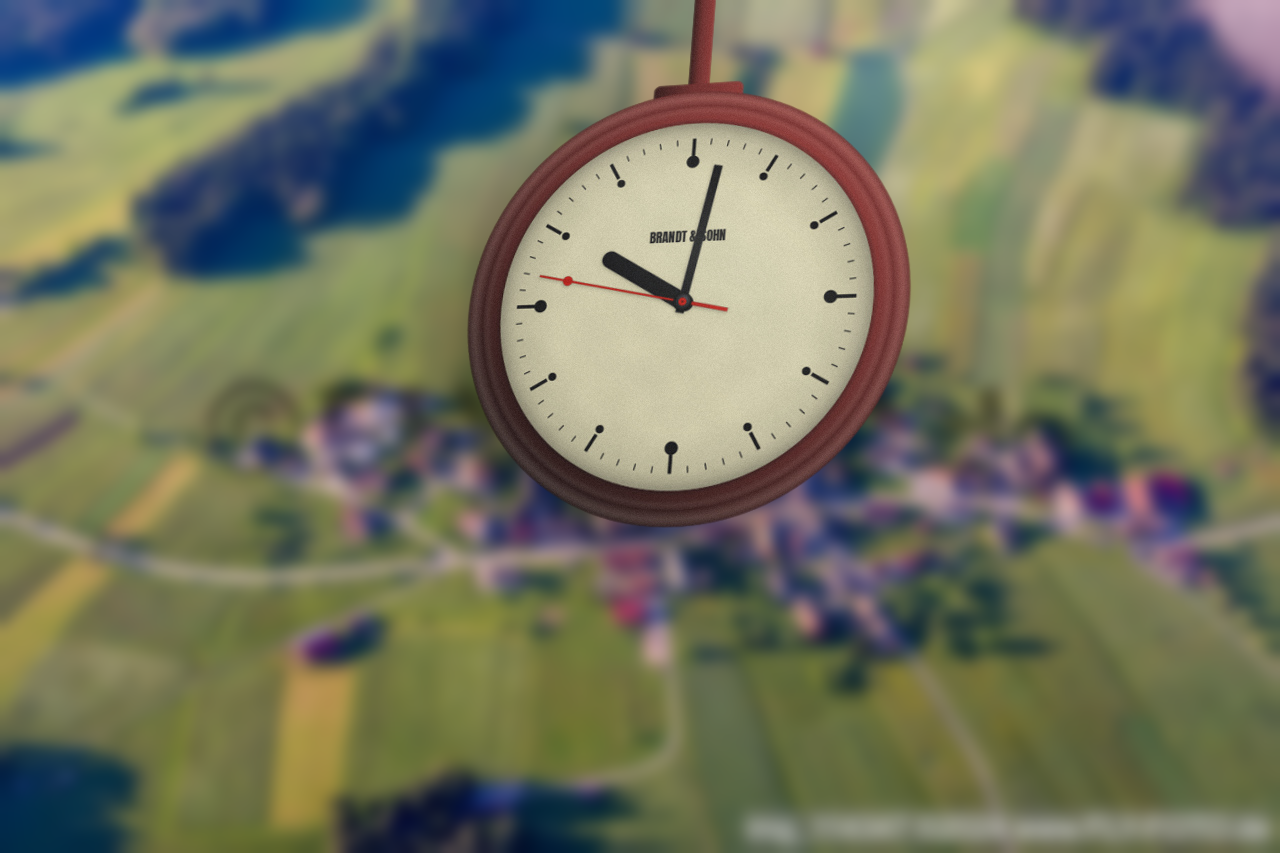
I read 10.01.47
